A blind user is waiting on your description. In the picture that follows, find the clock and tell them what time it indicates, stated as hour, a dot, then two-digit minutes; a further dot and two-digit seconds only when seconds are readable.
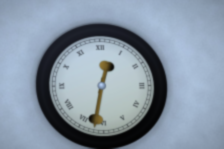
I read 12.32
